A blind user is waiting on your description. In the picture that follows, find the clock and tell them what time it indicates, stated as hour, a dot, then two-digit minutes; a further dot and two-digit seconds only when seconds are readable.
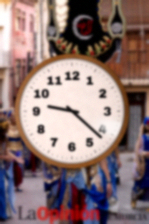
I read 9.22
